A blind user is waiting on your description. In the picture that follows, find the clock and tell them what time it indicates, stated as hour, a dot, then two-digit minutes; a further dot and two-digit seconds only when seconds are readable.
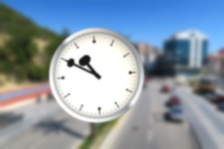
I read 10.50
